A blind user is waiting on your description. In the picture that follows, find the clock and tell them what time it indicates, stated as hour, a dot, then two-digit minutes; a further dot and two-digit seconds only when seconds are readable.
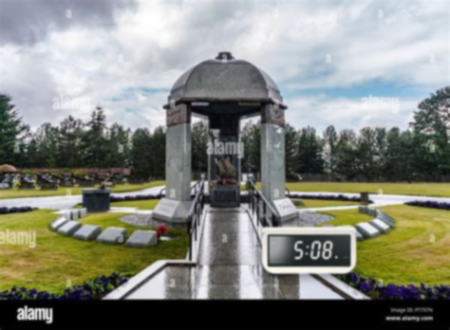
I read 5.08
